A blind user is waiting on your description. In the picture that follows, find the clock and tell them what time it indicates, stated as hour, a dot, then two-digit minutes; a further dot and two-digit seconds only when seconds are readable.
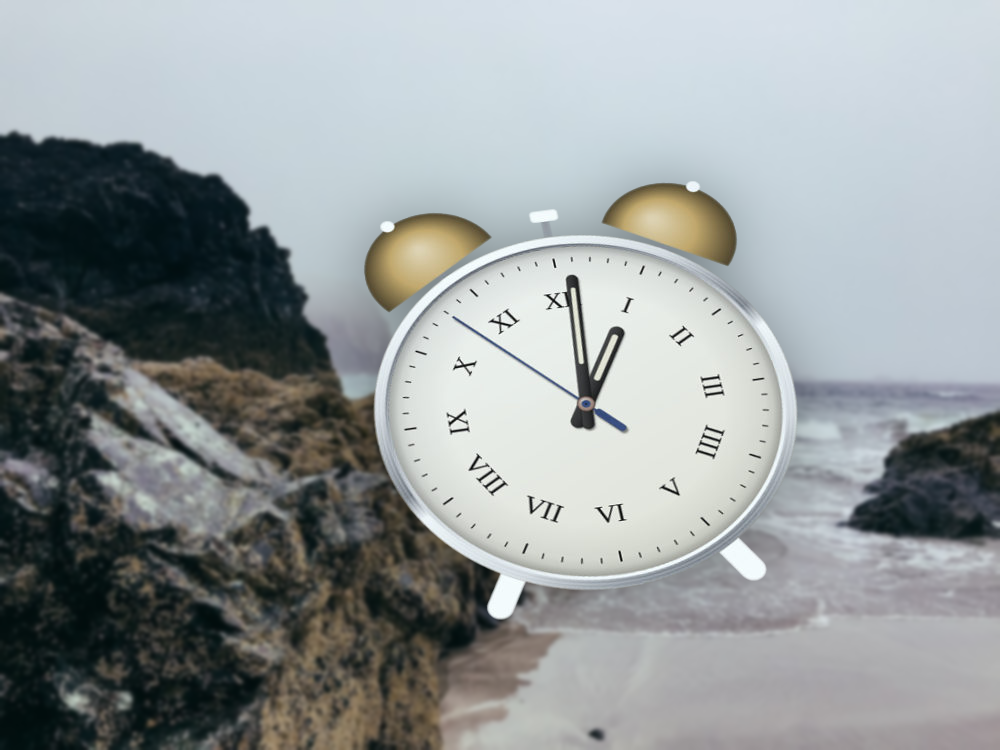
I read 1.00.53
